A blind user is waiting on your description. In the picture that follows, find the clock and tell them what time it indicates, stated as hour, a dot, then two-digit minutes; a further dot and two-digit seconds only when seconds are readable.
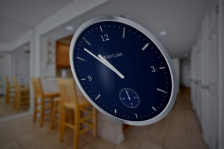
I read 10.53
